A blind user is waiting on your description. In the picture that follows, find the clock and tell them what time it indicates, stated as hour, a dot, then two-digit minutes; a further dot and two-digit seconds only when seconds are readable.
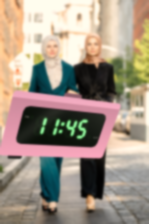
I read 11.45
